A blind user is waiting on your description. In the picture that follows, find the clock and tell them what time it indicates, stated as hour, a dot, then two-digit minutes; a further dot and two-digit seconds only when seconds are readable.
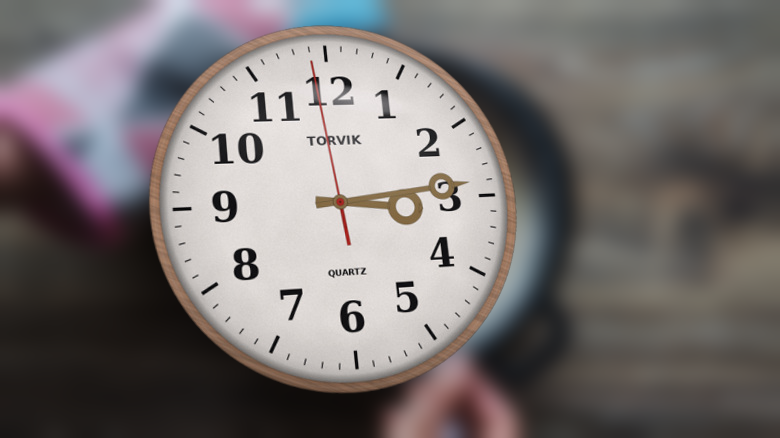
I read 3.13.59
